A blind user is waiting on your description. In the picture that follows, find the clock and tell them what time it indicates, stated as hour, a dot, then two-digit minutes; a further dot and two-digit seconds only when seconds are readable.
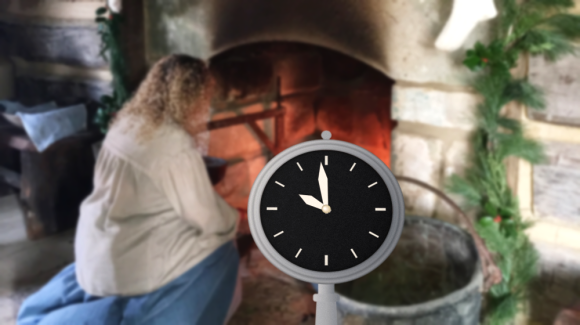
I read 9.59
